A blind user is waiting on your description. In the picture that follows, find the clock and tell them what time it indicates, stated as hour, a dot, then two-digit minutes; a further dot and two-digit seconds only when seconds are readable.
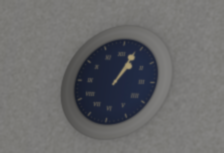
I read 1.04
